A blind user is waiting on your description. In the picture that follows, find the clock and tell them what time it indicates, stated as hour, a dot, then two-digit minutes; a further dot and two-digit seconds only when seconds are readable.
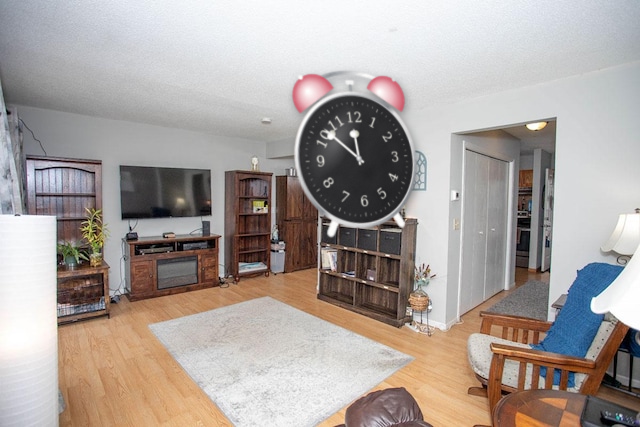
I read 11.52
